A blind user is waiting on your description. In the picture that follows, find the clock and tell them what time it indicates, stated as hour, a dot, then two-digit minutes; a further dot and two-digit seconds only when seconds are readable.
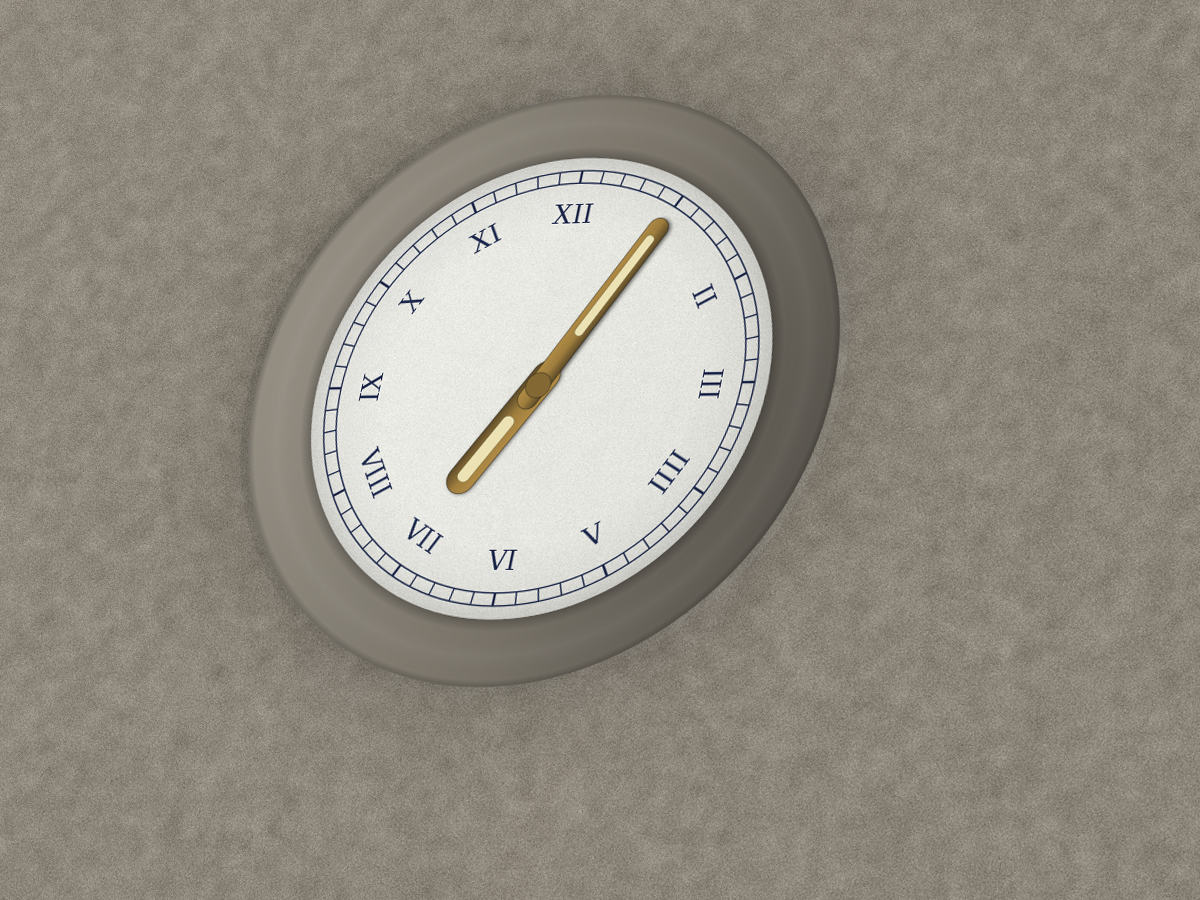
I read 7.05
